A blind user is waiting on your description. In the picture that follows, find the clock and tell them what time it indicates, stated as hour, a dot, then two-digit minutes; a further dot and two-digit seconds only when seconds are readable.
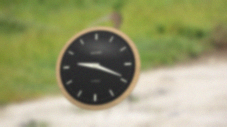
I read 9.19
